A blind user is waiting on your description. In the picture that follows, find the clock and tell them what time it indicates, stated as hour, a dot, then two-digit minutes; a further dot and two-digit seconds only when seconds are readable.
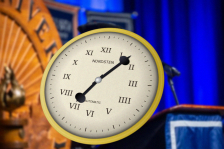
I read 7.07
